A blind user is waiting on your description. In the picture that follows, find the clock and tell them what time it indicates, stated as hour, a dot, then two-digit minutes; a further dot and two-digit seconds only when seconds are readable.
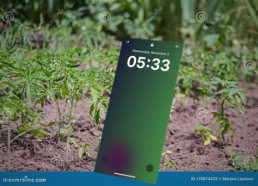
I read 5.33
